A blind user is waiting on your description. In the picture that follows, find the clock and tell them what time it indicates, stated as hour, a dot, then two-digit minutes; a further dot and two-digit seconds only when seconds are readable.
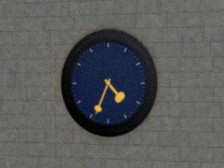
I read 4.34
